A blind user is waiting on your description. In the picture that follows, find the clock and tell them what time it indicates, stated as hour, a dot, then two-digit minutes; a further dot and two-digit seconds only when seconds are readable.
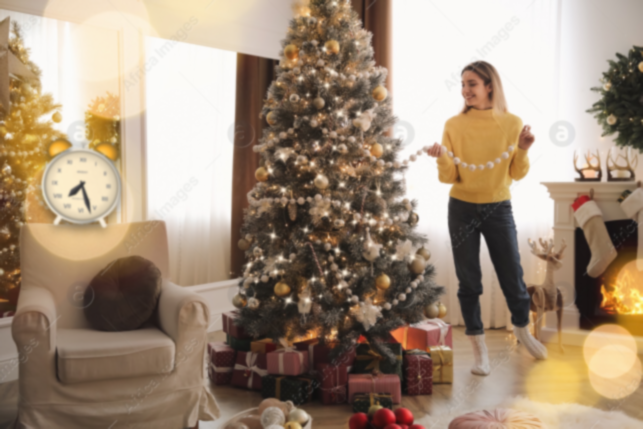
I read 7.27
